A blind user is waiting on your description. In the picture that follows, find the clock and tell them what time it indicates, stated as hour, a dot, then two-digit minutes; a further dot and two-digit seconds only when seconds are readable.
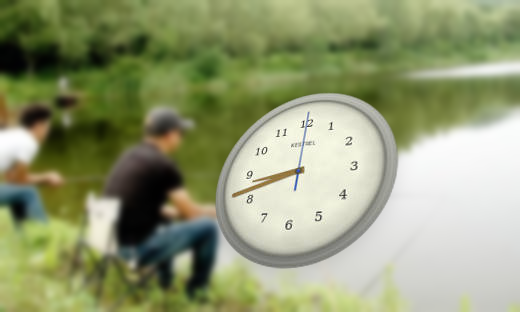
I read 8.42.00
